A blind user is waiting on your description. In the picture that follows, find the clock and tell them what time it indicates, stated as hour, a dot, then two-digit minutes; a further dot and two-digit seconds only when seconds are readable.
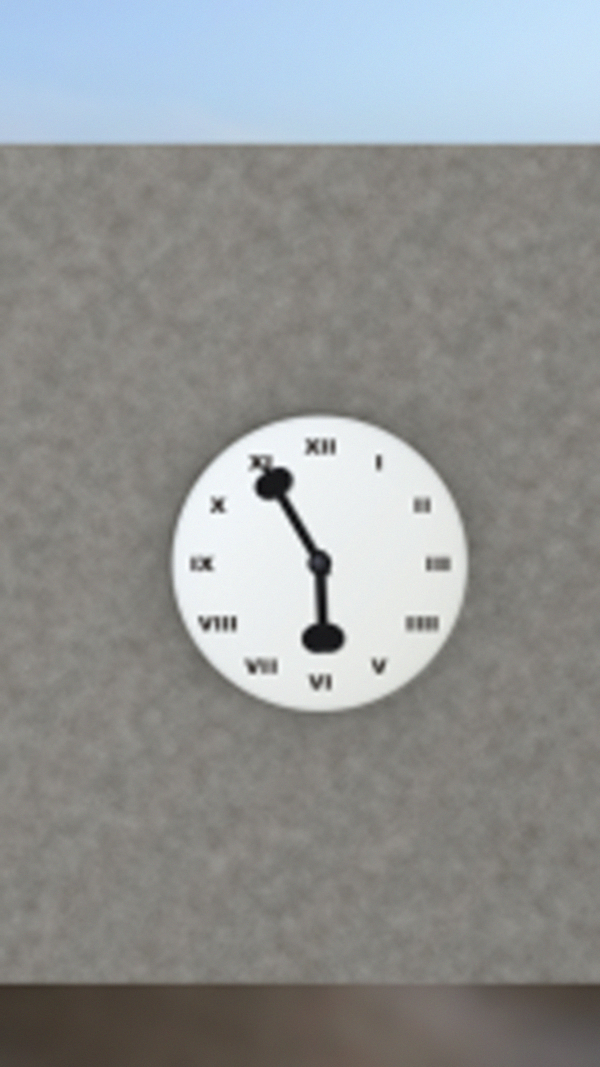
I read 5.55
